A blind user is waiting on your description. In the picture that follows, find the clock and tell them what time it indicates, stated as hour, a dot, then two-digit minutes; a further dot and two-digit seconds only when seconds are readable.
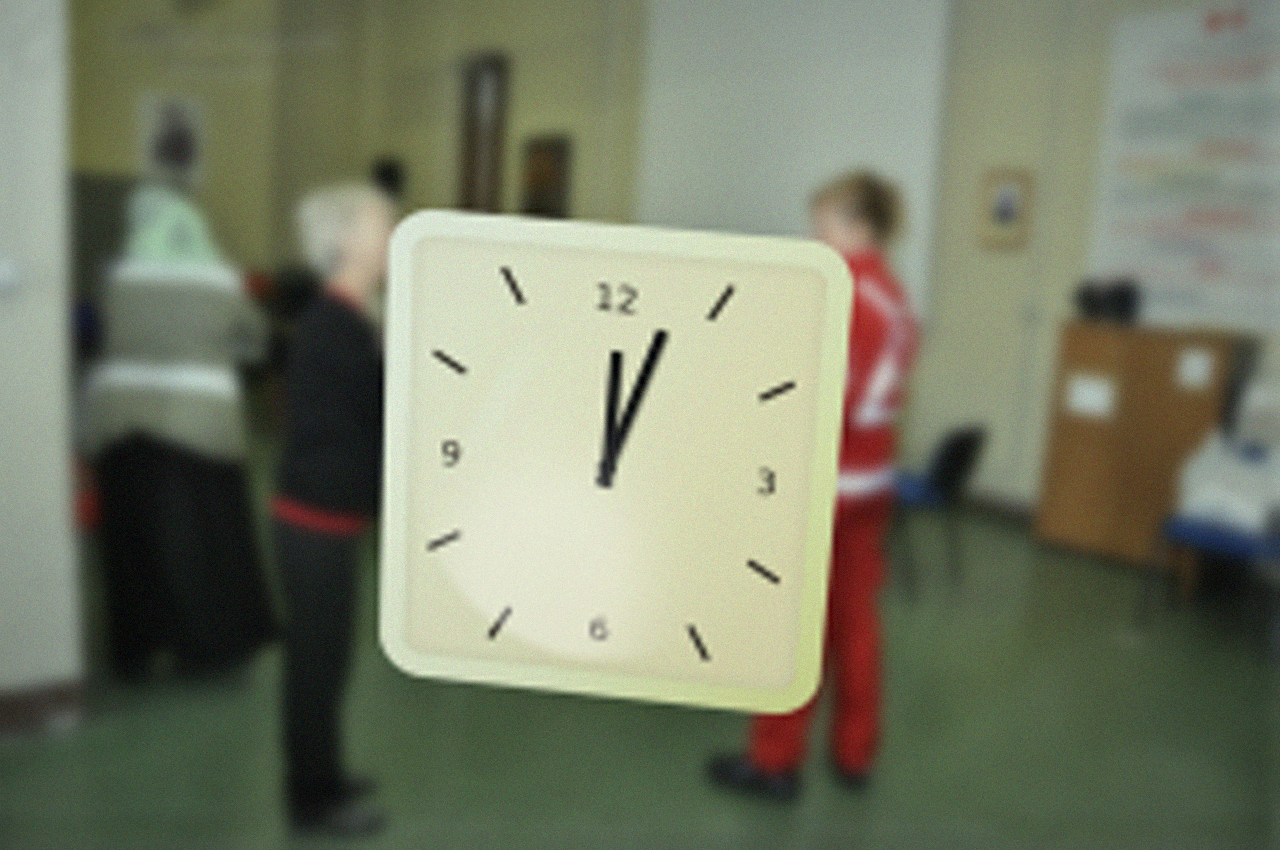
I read 12.03
